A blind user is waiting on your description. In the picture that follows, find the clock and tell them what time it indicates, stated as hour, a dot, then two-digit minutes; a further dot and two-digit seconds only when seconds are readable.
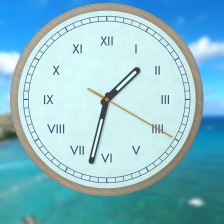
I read 1.32.20
